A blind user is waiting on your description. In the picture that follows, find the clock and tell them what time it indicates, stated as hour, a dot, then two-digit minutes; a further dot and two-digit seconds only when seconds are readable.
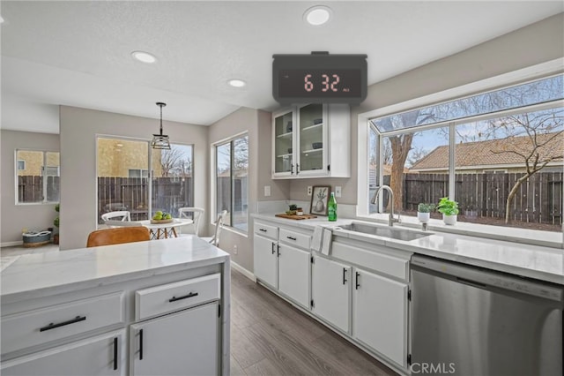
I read 6.32
